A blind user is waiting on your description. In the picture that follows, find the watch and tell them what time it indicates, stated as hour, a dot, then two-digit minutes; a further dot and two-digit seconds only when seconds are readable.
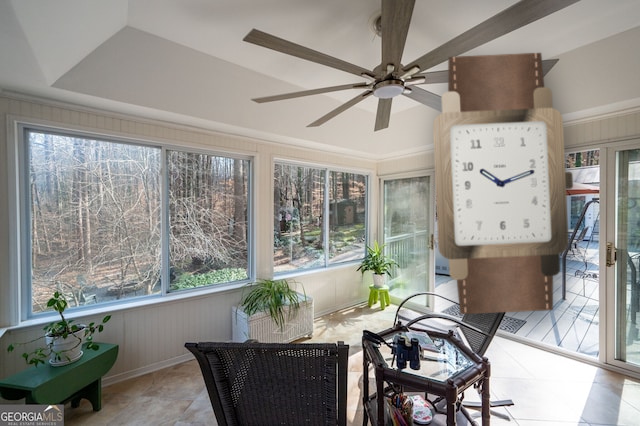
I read 10.12
